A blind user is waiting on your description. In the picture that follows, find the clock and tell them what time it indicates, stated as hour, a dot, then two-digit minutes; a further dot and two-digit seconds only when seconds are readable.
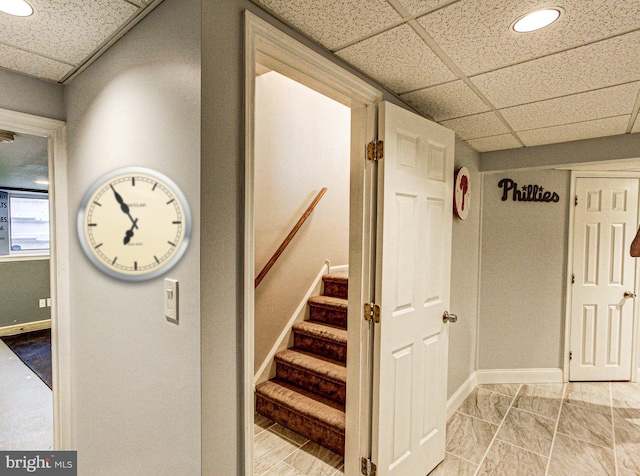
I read 6.55
